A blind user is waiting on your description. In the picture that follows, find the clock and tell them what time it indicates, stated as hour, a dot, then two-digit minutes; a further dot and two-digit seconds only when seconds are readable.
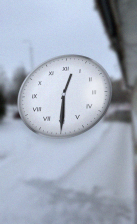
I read 12.30
